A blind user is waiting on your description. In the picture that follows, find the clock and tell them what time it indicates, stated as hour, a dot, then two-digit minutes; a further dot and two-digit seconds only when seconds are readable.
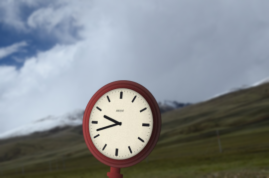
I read 9.42
